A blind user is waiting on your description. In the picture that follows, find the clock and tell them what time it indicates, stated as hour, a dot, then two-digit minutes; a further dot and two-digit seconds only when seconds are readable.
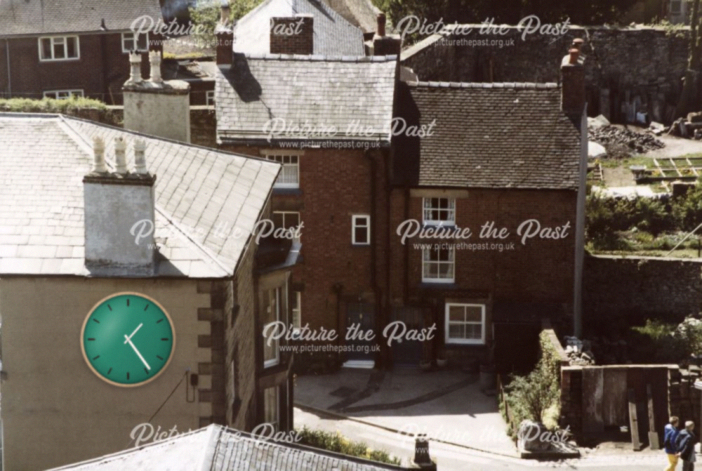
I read 1.24
